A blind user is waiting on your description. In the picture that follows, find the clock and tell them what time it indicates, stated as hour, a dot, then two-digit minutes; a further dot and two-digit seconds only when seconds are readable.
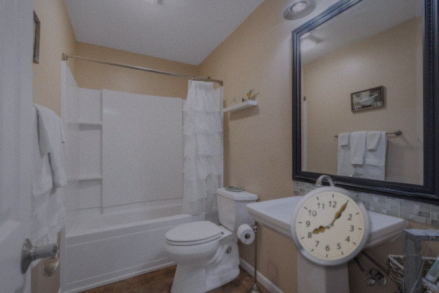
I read 8.05
